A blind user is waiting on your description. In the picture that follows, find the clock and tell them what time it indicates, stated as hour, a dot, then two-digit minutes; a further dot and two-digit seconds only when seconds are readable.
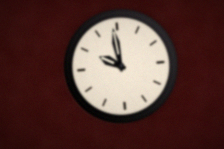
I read 9.59
